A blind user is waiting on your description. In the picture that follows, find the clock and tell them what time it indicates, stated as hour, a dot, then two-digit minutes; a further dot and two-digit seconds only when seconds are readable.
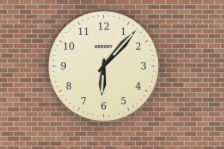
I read 6.07
